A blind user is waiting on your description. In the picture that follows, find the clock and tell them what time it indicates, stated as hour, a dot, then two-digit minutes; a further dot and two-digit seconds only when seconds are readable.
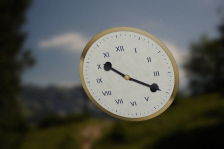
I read 10.20
